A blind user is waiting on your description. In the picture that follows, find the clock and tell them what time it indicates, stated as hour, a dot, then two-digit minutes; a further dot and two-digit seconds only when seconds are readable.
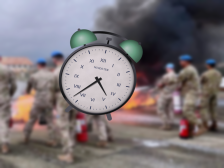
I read 4.37
